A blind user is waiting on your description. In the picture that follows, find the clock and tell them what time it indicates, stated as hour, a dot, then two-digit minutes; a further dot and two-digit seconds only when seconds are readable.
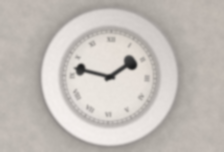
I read 1.47
